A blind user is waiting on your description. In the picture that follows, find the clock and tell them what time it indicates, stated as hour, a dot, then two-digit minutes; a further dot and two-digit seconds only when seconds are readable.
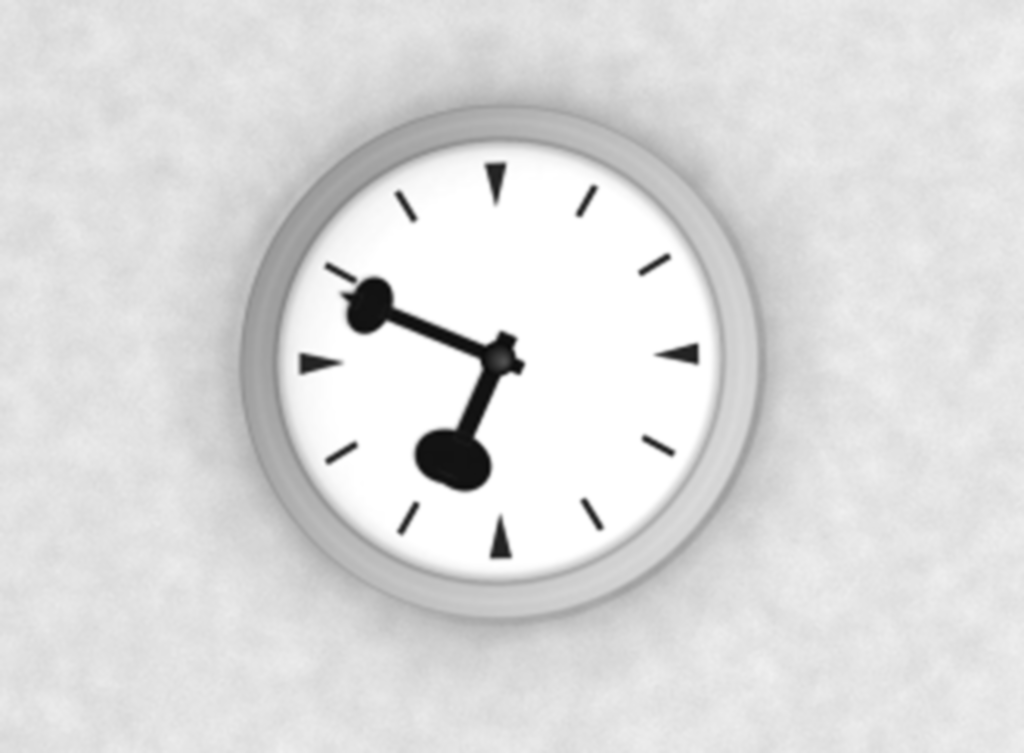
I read 6.49
